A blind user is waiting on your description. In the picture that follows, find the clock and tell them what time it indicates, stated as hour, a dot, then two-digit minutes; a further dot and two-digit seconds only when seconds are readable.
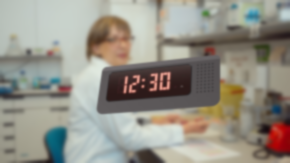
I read 12.30
